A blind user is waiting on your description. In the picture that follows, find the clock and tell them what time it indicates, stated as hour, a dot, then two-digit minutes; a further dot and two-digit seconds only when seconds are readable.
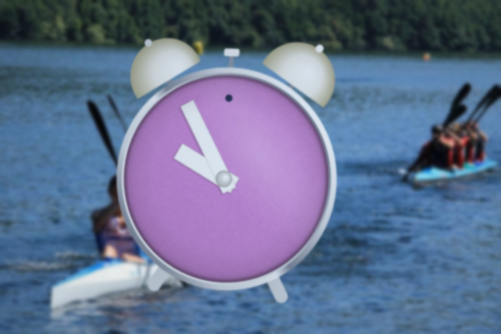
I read 9.55
